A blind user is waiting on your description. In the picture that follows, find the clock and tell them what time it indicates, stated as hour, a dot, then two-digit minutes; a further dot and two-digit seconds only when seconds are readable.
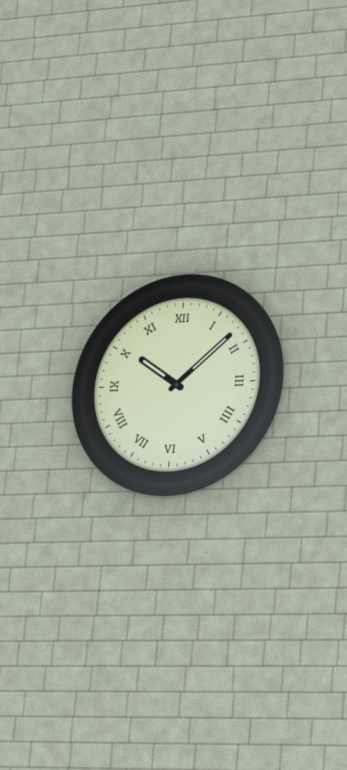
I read 10.08
